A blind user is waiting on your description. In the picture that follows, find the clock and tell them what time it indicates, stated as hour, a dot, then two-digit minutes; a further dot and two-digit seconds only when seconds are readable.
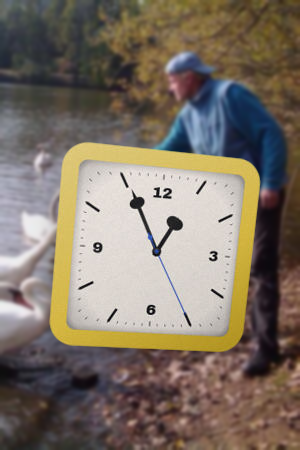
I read 12.55.25
